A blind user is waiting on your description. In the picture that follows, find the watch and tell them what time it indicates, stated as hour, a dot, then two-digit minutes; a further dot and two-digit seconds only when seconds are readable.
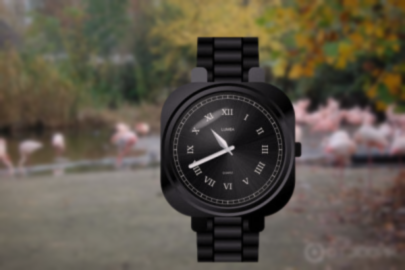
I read 10.41
